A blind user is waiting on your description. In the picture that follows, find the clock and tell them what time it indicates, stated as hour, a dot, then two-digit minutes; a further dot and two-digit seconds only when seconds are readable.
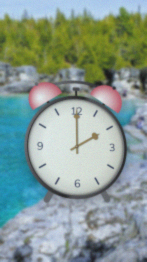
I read 2.00
